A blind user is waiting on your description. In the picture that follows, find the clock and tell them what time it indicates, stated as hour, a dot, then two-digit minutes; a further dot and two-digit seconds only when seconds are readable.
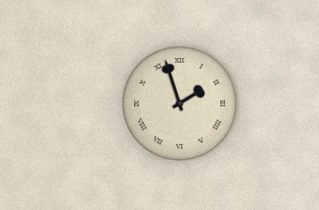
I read 1.57
